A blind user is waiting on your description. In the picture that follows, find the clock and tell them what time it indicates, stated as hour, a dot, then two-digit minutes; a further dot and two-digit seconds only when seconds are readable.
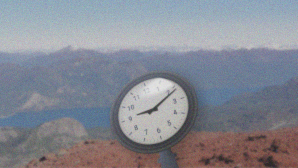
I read 9.11
